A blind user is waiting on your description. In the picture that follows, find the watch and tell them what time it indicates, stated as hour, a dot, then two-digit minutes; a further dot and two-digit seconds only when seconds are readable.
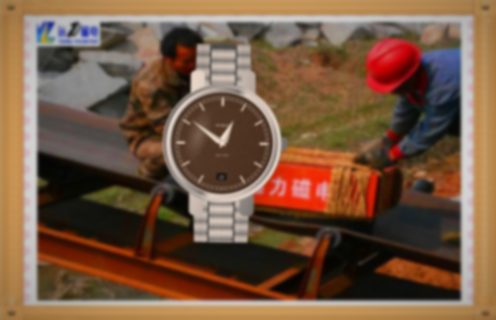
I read 12.51
